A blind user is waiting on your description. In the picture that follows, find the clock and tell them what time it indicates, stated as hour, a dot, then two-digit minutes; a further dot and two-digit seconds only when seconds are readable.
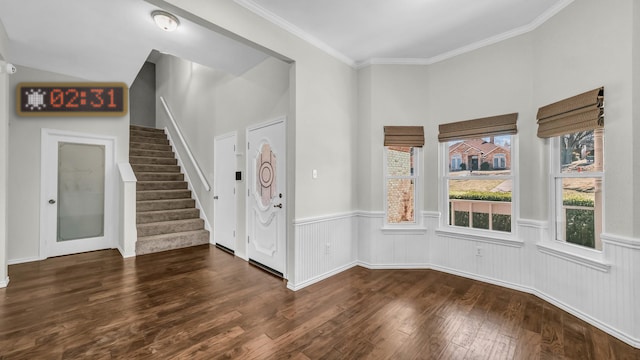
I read 2.31
